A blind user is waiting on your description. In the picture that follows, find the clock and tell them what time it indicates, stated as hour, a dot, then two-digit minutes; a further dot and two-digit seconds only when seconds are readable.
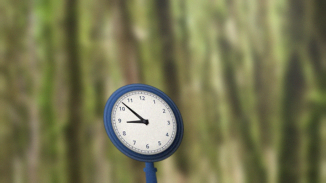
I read 8.52
